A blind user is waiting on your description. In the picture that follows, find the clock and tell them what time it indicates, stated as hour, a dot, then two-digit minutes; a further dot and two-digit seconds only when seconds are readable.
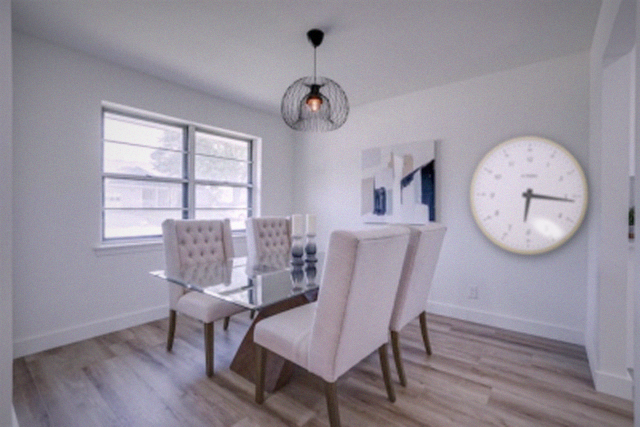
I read 6.16
